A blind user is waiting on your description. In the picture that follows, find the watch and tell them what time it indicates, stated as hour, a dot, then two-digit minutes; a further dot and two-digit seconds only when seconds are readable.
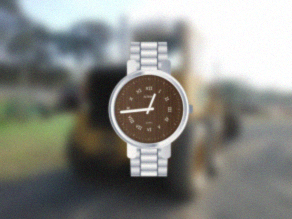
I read 12.44
